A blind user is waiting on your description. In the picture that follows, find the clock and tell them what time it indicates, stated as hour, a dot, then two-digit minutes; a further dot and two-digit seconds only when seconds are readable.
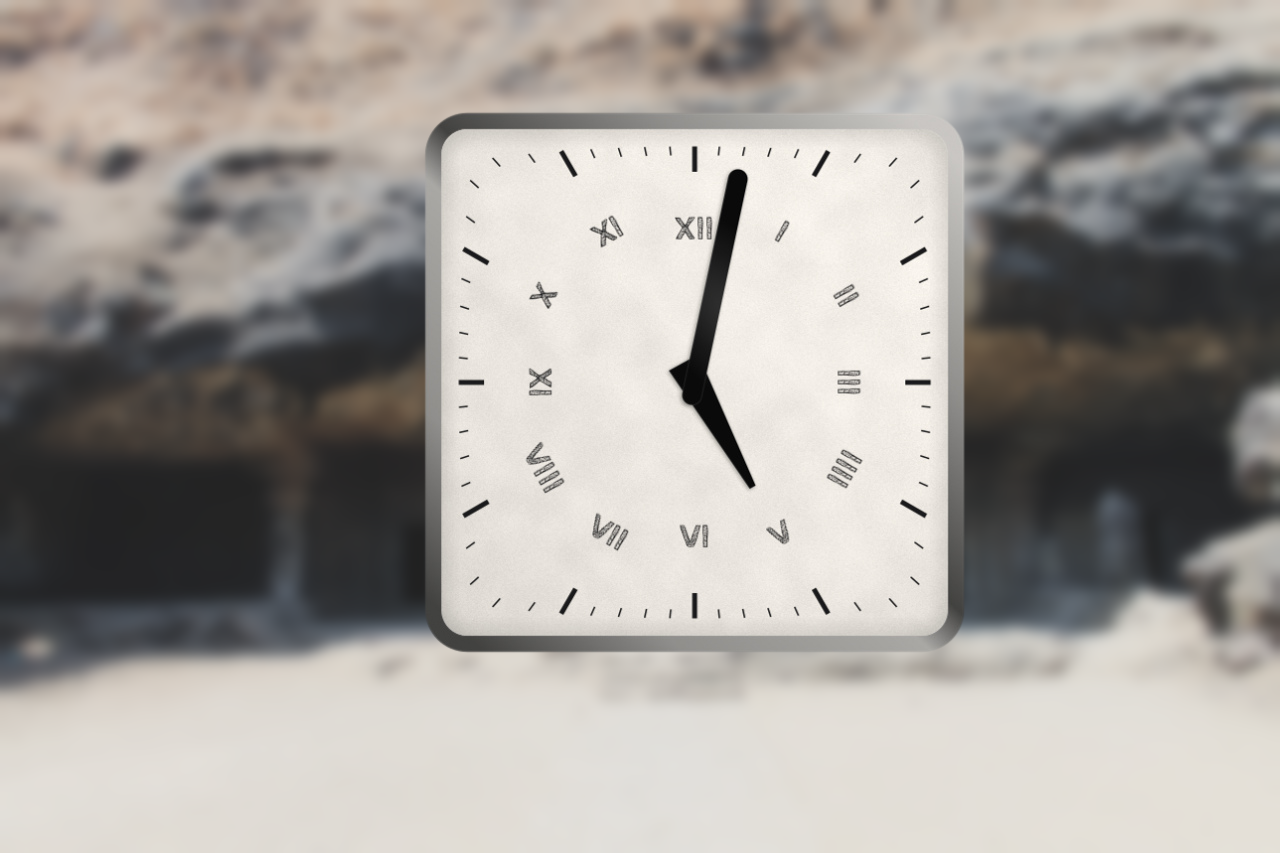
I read 5.02
